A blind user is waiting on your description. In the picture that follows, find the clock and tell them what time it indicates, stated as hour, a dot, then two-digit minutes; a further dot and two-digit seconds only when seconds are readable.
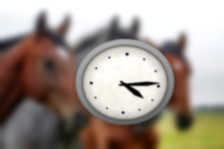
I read 4.14
